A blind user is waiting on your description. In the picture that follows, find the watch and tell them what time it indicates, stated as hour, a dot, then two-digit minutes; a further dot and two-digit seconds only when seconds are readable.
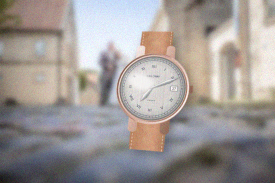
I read 7.11
